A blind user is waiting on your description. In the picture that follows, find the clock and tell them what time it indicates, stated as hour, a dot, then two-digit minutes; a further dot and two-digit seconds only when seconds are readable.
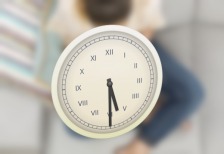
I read 5.30
